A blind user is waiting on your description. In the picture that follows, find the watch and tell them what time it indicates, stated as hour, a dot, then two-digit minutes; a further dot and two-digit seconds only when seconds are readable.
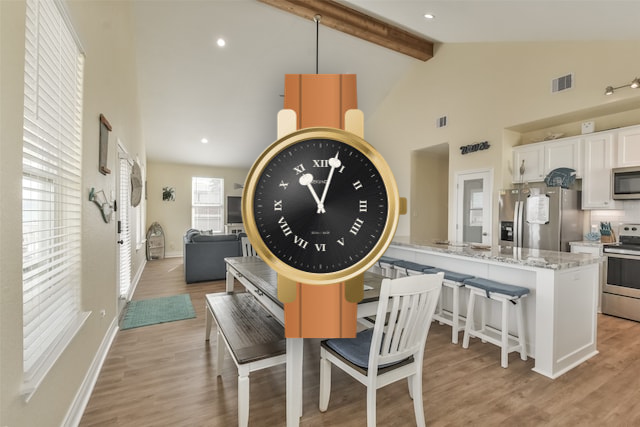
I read 11.03
